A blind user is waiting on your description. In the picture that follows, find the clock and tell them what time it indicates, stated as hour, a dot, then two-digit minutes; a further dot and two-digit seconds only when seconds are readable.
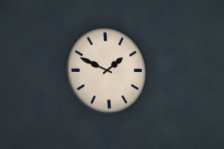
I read 1.49
